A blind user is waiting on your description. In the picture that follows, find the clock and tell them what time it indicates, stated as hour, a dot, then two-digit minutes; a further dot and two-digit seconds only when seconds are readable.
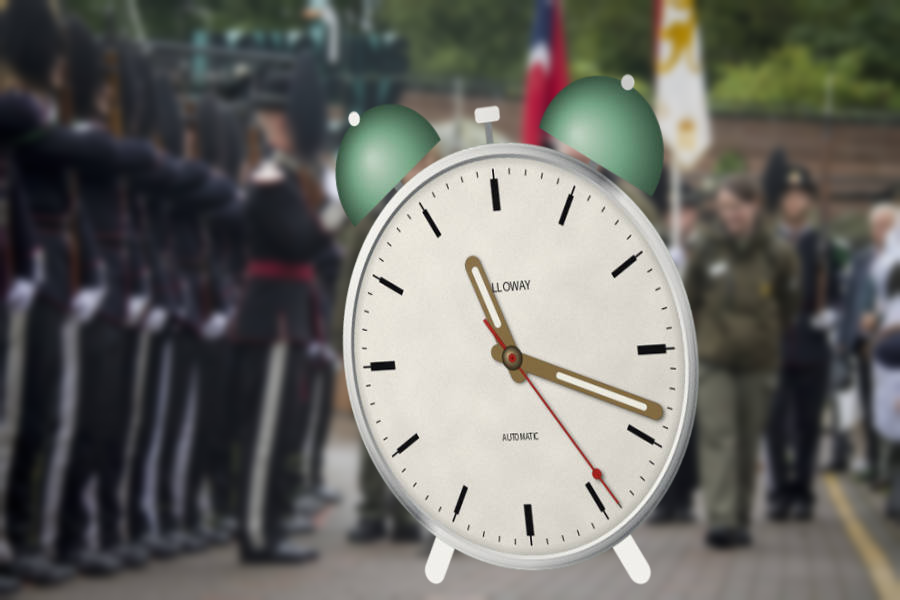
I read 11.18.24
